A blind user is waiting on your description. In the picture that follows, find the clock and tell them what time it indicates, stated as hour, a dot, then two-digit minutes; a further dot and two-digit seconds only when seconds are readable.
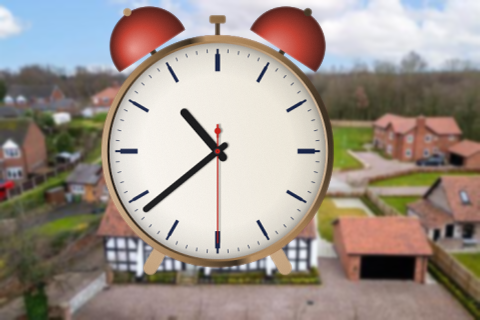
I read 10.38.30
